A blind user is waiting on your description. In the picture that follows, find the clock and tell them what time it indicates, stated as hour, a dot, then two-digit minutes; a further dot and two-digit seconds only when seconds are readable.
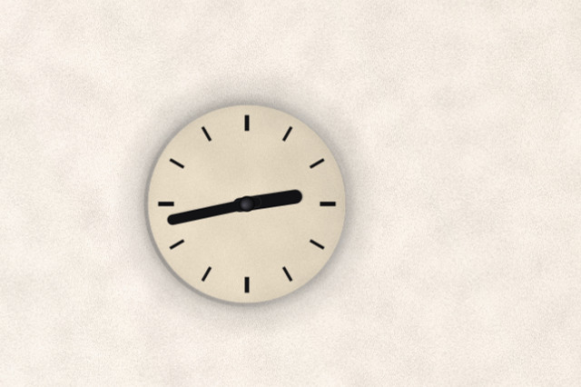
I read 2.43
